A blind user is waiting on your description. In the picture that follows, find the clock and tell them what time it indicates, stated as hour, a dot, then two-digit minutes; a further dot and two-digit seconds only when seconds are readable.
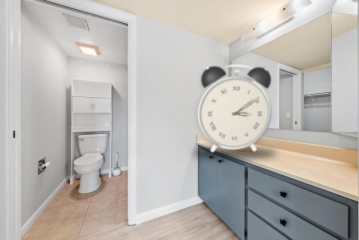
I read 3.09
